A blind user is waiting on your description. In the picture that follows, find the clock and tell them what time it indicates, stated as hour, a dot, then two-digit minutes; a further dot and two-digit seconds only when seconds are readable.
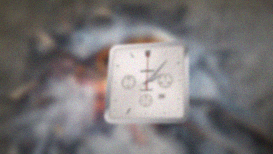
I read 2.07
